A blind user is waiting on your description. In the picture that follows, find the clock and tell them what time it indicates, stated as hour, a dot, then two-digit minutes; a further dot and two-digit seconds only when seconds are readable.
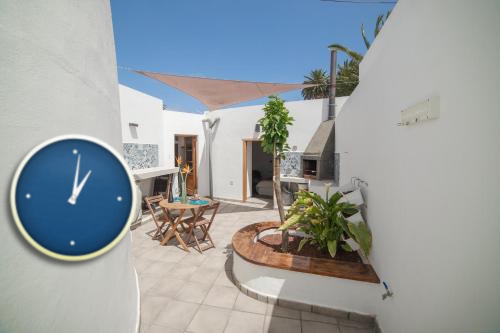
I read 1.01
